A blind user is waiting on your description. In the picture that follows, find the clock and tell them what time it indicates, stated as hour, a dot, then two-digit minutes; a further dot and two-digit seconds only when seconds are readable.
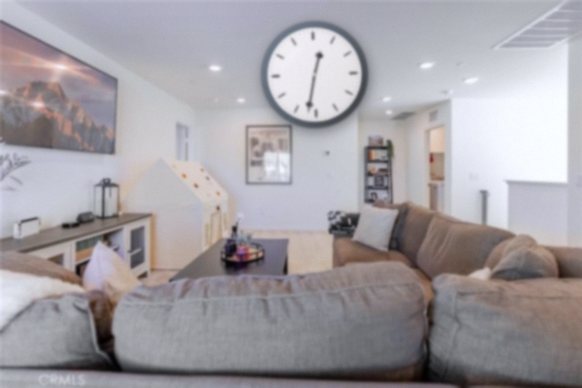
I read 12.32
